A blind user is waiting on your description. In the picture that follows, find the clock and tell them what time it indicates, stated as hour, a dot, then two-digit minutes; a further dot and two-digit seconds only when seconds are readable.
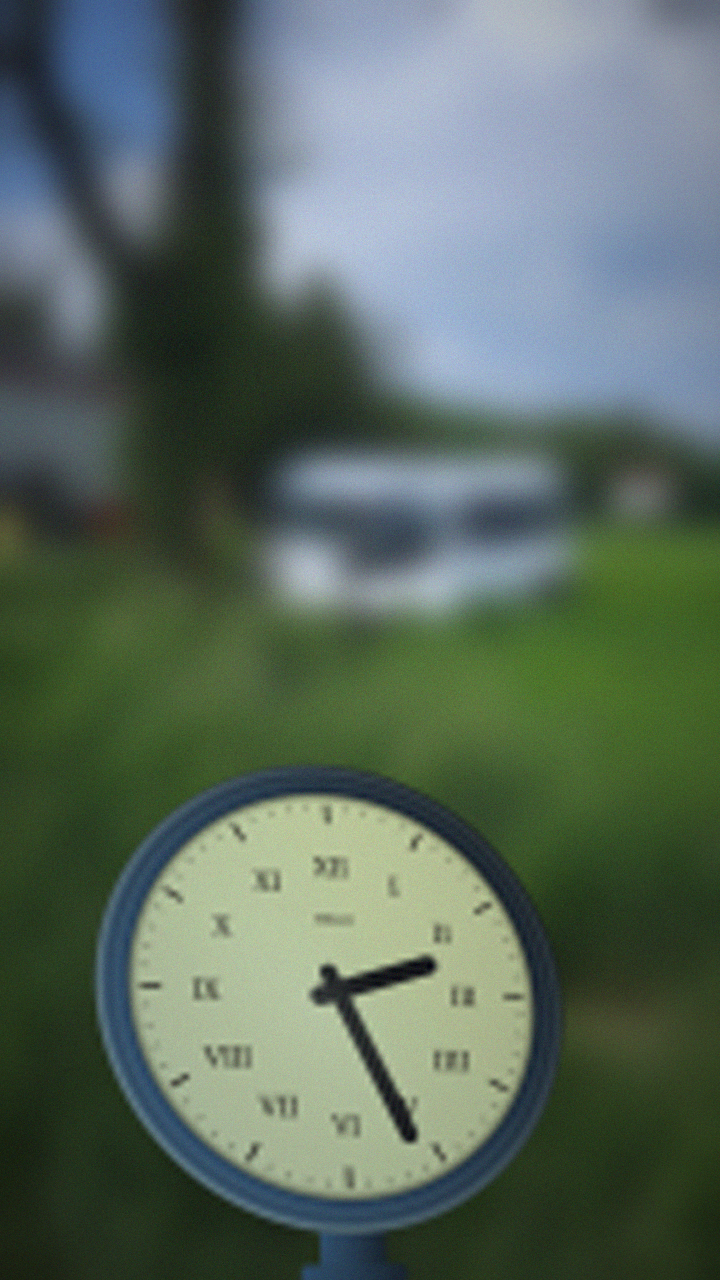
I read 2.26
